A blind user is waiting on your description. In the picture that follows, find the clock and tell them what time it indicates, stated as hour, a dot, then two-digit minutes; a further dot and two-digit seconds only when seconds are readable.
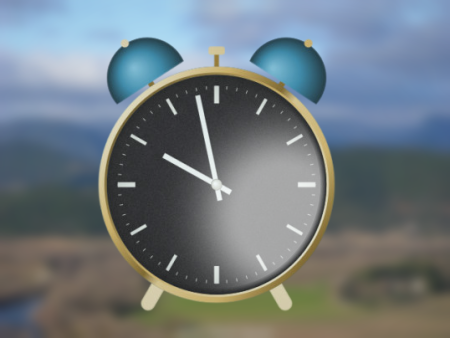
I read 9.58
